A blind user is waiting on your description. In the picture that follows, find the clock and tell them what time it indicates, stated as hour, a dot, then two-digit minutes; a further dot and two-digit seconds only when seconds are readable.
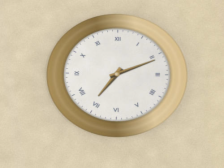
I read 7.11
